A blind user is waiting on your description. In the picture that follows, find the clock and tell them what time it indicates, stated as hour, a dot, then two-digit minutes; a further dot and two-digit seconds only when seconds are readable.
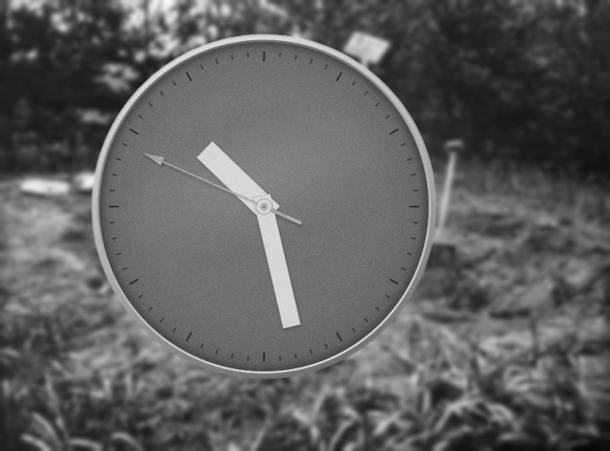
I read 10.27.49
